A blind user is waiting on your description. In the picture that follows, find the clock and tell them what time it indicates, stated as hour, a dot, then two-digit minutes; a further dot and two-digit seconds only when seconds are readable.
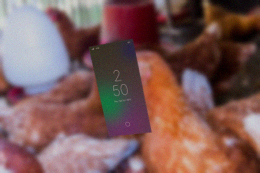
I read 2.50
